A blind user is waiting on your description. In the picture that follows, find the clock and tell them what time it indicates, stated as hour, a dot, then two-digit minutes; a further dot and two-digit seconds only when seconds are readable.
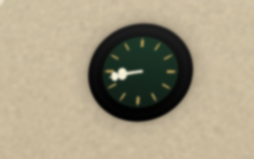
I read 8.43
